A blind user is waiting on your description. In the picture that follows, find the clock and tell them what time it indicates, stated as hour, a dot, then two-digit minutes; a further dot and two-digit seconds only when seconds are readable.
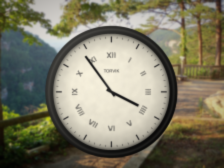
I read 3.54
